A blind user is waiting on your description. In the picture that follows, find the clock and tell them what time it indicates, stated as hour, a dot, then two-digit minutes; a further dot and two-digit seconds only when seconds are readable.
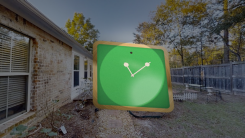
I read 11.08
